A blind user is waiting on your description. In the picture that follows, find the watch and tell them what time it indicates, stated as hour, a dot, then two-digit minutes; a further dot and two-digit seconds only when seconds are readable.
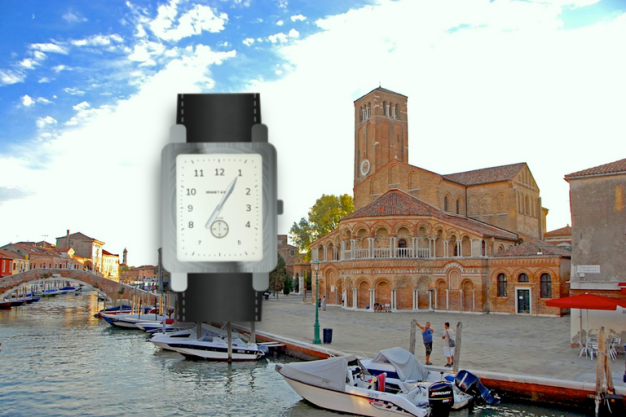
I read 7.05
